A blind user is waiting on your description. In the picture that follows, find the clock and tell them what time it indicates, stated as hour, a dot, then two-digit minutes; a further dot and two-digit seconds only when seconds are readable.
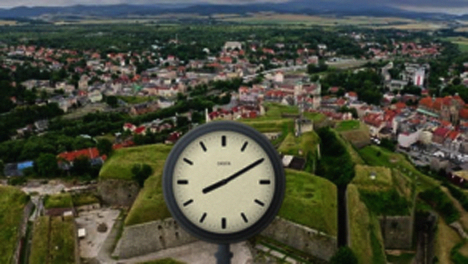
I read 8.10
